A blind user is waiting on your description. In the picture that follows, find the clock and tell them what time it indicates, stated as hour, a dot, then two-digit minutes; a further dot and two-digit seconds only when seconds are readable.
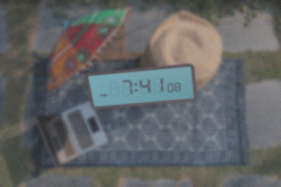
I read 7.41
